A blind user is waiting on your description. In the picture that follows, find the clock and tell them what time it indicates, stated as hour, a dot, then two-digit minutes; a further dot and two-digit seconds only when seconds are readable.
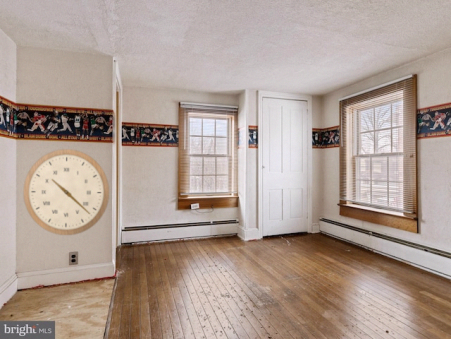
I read 10.22
